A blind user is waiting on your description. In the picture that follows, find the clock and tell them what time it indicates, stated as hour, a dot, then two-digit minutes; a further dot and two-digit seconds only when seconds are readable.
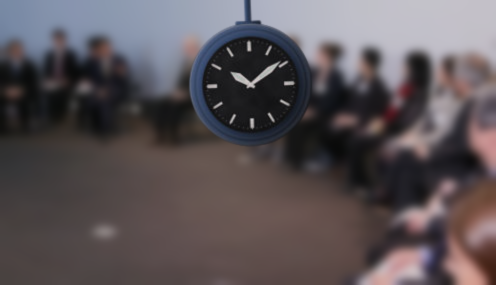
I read 10.09
